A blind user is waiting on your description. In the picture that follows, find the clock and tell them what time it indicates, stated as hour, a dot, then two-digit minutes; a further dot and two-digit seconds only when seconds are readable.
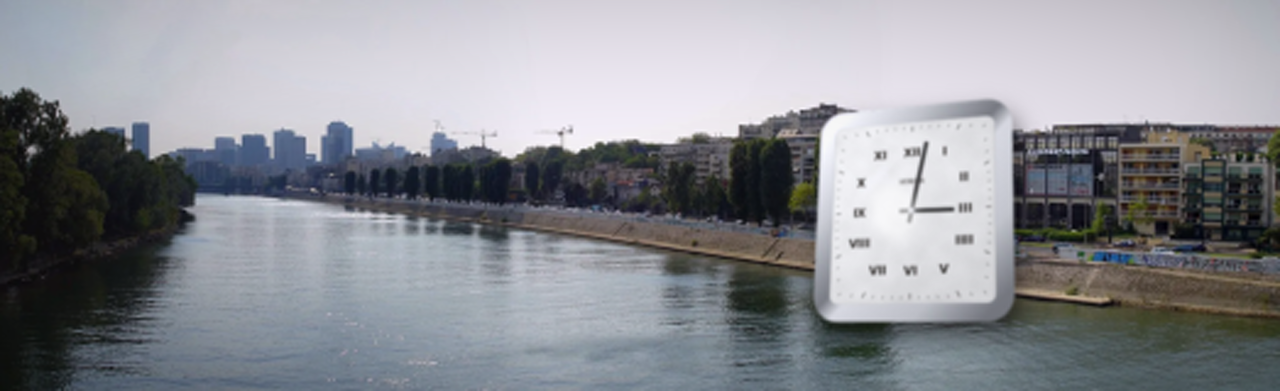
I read 3.02
